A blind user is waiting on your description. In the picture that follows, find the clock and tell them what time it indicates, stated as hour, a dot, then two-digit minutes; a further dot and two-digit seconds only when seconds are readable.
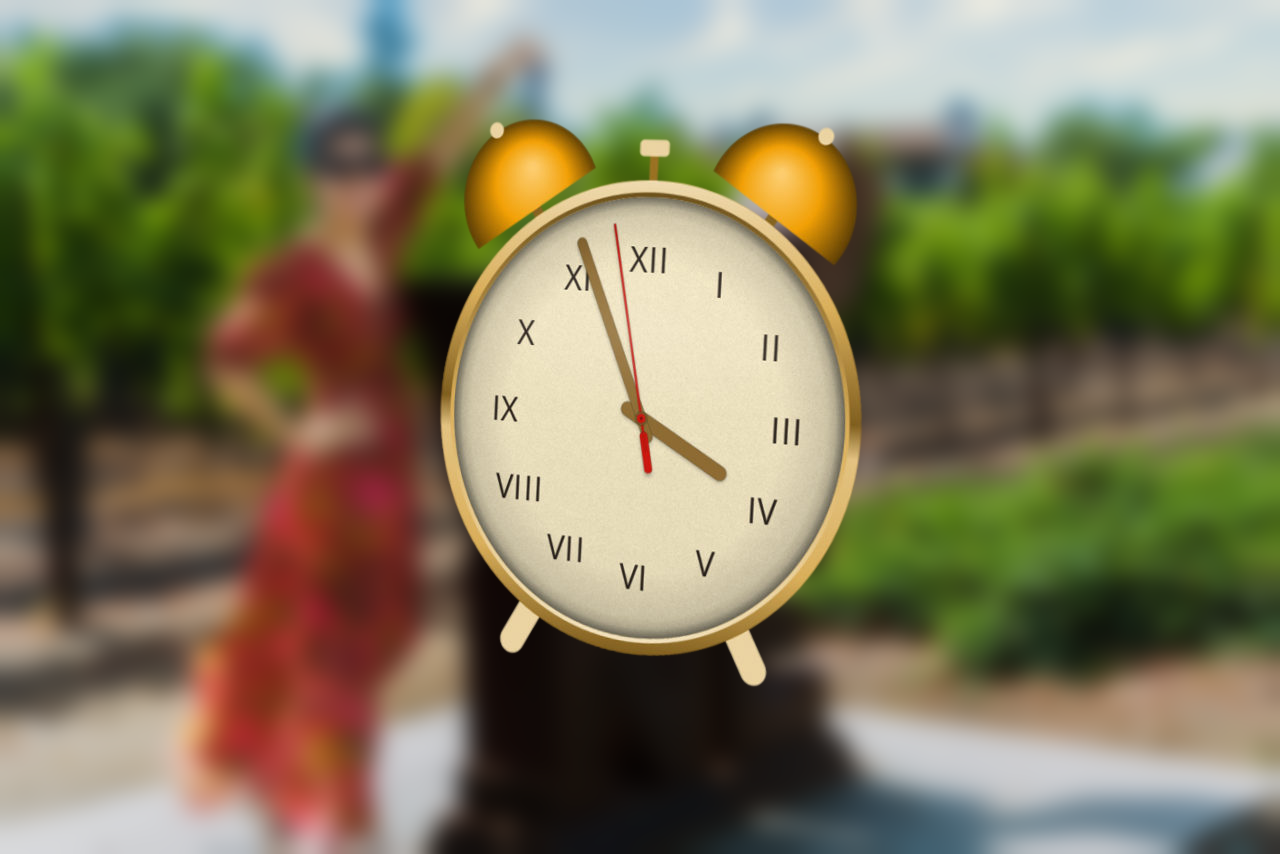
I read 3.55.58
